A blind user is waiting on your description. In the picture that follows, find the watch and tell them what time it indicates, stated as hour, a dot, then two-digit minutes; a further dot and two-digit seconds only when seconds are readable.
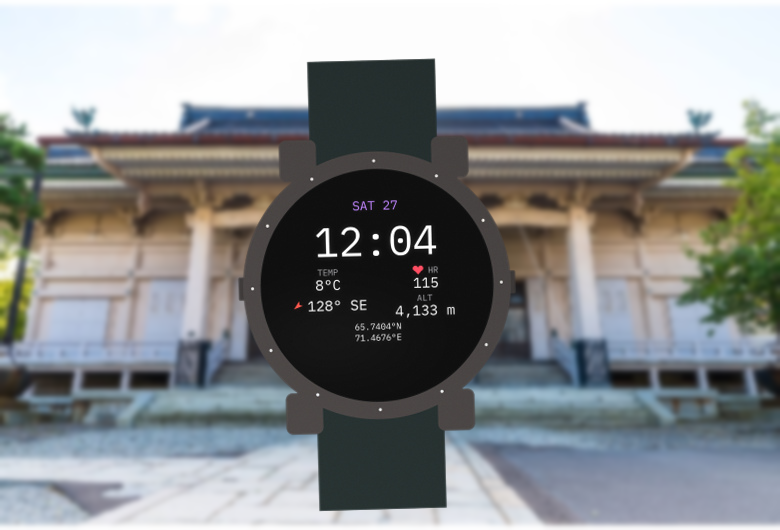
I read 12.04
